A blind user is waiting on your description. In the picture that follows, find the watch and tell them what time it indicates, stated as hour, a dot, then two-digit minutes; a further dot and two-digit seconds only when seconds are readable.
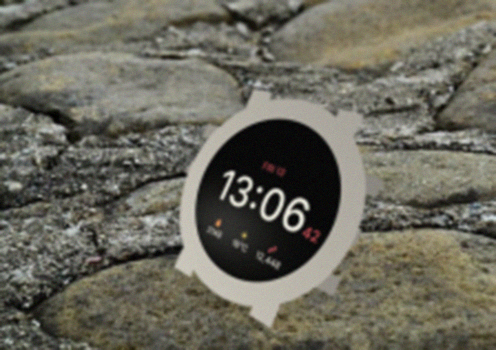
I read 13.06
